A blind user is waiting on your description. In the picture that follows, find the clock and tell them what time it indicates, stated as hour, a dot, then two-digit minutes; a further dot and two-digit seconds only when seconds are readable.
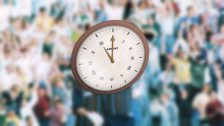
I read 11.00
